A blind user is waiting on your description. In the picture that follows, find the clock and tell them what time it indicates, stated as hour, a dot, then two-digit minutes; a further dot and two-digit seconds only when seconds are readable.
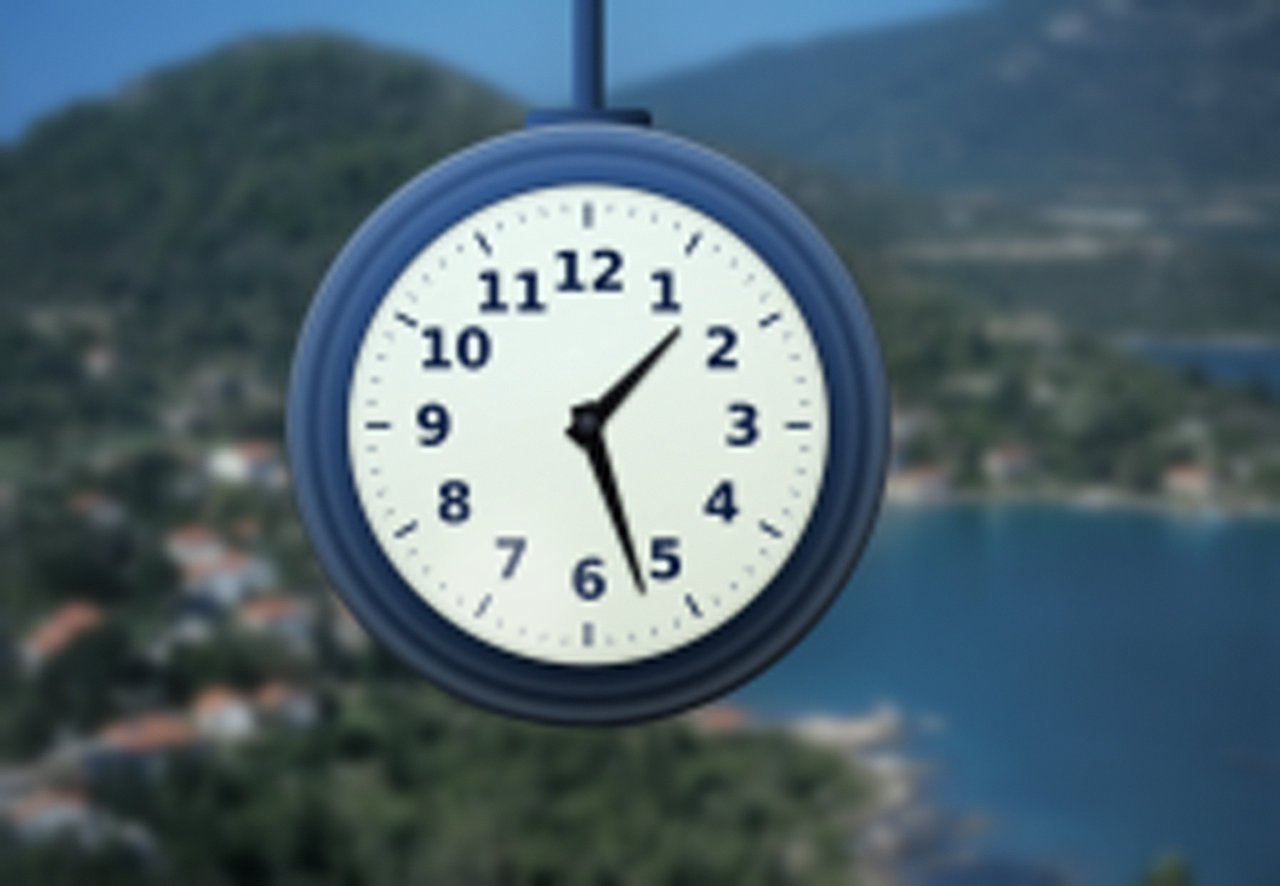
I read 1.27
